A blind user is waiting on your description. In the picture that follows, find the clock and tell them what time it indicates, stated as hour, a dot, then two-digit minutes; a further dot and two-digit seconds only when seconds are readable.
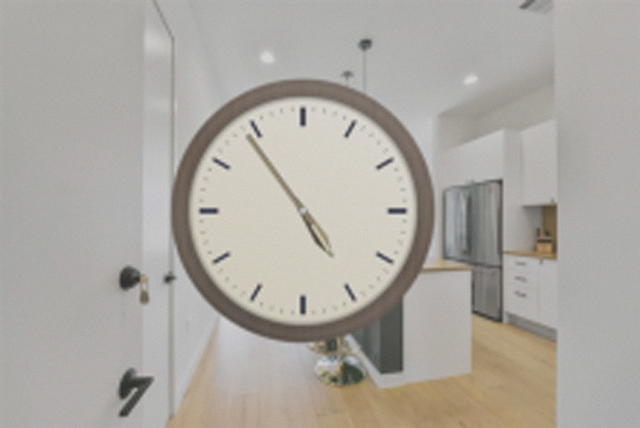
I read 4.54
